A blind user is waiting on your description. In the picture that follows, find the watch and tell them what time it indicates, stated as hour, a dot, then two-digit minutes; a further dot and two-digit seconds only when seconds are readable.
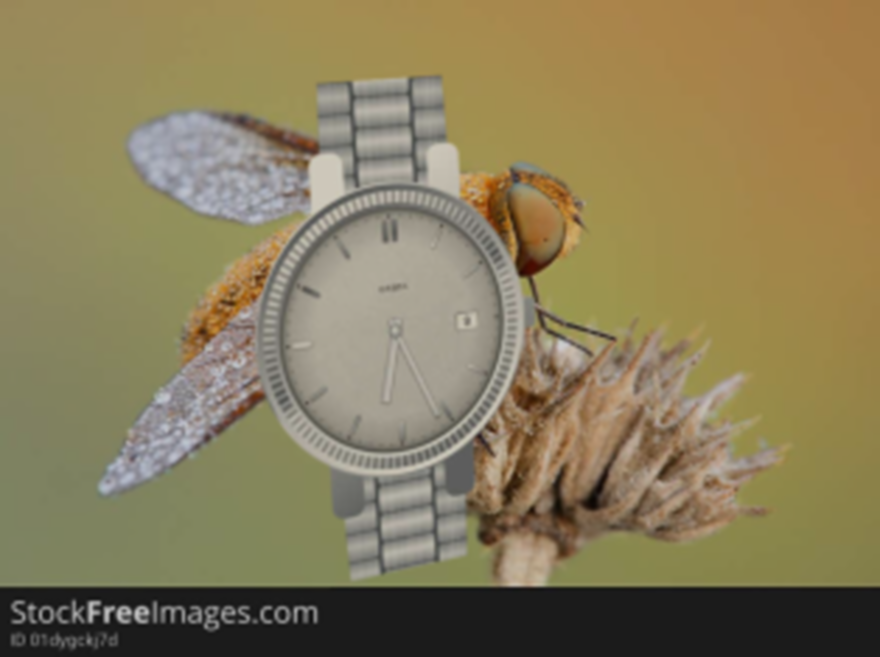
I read 6.26
